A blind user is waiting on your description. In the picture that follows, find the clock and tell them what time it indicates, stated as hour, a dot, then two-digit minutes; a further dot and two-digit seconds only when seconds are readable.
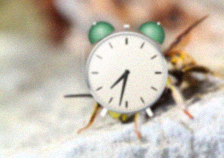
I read 7.32
